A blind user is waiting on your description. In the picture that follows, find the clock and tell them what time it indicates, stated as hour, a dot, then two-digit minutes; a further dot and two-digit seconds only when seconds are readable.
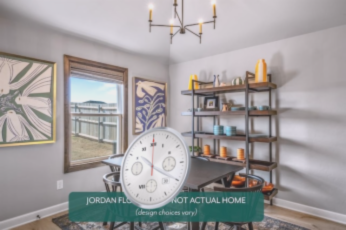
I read 10.20
